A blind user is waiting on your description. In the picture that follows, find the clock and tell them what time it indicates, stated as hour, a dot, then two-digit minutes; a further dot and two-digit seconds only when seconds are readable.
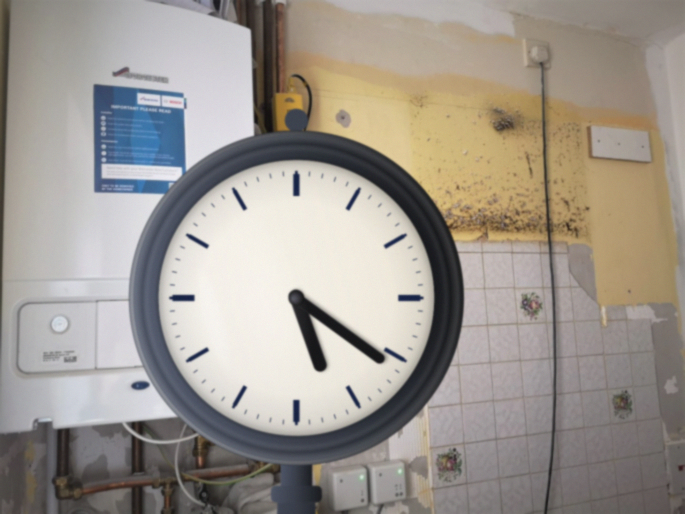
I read 5.21
